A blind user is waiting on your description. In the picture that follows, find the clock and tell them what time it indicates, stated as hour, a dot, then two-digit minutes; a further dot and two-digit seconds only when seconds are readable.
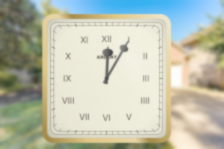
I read 12.05
